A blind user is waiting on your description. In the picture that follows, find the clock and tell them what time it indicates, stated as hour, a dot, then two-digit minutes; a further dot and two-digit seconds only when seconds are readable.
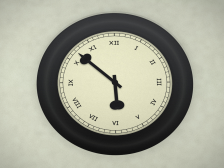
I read 5.52
